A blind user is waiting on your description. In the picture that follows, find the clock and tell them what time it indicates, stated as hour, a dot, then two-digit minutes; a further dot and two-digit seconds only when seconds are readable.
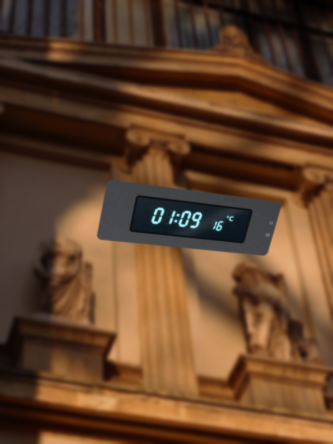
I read 1.09
